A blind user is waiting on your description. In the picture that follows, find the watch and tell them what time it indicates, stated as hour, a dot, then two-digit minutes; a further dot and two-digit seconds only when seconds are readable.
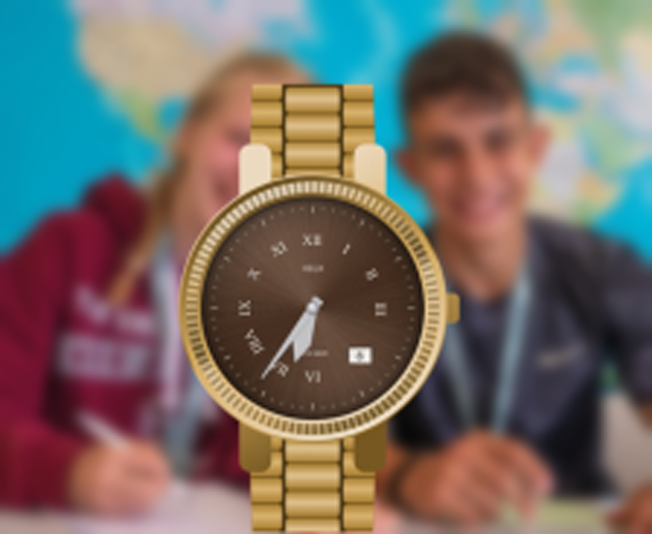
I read 6.36
